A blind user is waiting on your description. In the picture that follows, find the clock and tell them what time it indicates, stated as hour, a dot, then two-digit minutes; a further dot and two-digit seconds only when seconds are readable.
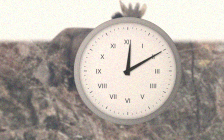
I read 12.10
